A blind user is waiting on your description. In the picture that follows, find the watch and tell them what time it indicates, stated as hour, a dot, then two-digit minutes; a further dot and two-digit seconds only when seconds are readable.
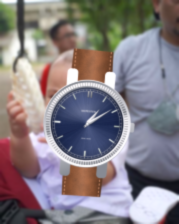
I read 1.09
